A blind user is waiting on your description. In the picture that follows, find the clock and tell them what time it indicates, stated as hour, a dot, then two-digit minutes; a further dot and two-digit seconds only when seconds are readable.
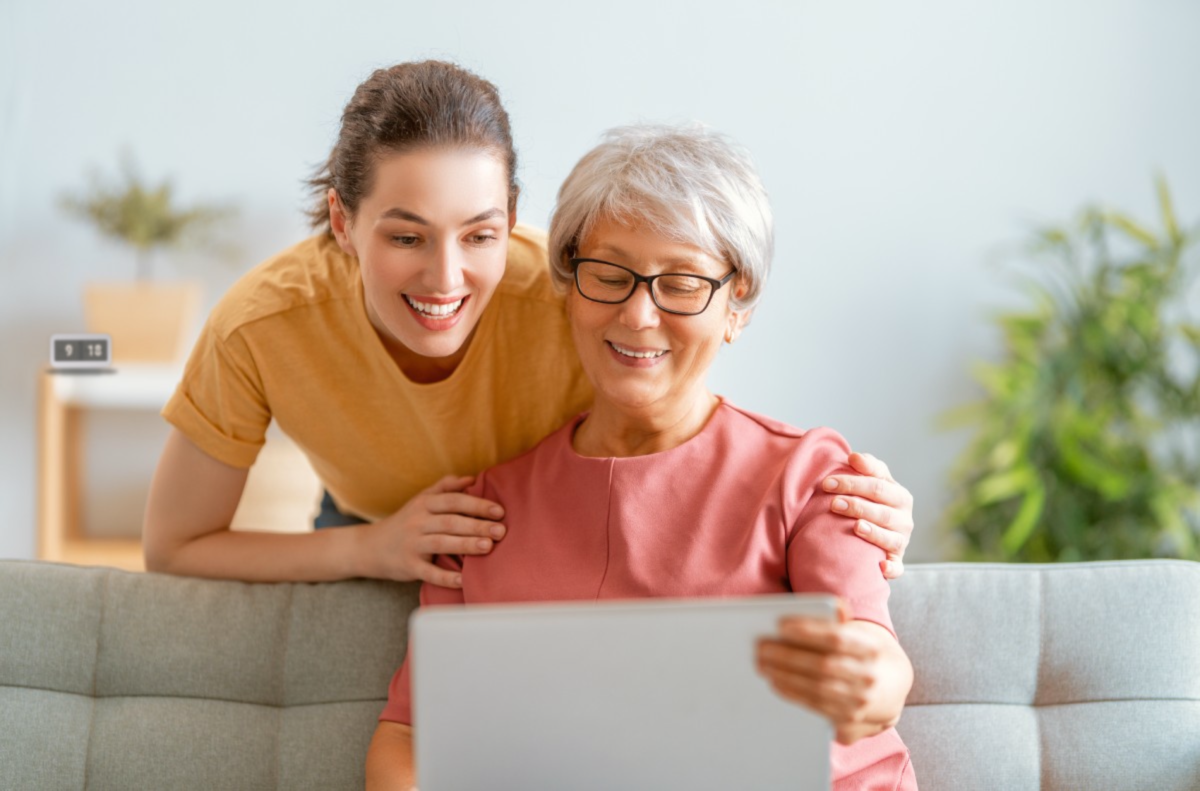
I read 9.18
